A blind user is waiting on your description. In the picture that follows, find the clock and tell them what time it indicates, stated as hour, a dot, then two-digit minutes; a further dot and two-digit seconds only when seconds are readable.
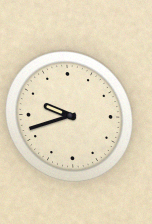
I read 9.42
